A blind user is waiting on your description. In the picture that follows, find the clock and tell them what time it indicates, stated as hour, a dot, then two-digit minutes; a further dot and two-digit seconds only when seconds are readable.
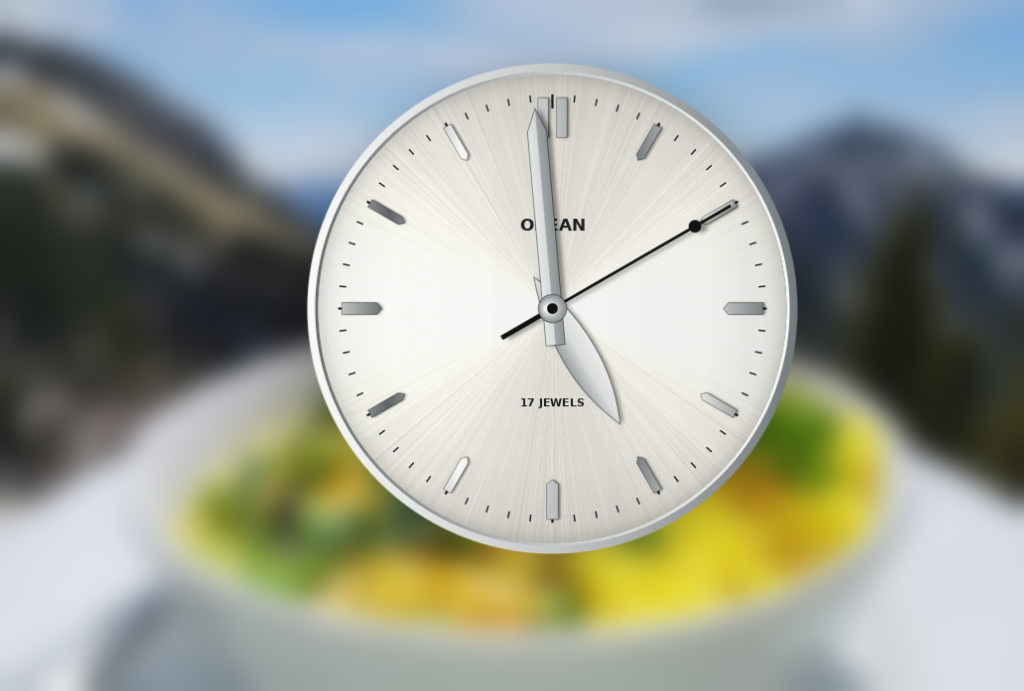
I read 4.59.10
